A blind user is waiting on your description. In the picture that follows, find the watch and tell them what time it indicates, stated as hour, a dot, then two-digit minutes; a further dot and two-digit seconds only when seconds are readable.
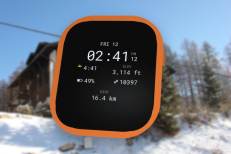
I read 2.41
